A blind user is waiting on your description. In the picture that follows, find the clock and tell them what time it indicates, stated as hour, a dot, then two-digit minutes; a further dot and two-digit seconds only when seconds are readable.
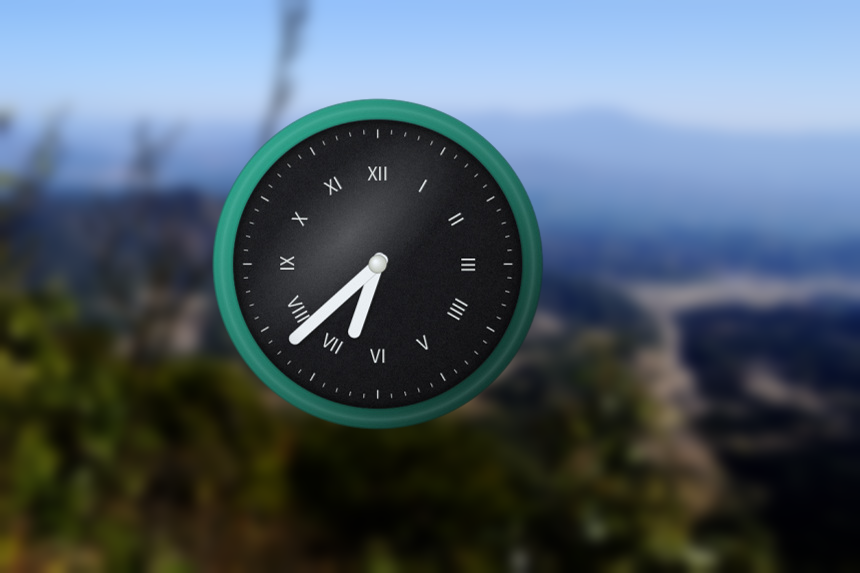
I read 6.38
